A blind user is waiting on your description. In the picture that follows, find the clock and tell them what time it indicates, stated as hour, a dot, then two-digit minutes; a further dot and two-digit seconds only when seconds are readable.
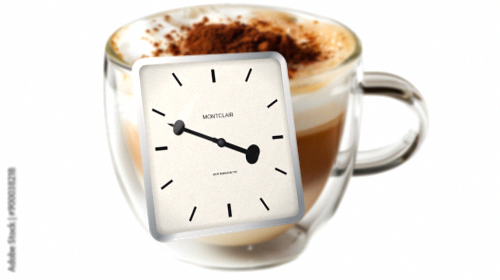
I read 3.49
